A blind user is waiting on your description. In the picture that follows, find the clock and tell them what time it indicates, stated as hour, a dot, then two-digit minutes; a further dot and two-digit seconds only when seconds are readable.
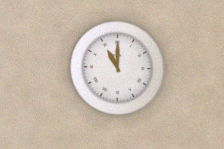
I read 11.00
